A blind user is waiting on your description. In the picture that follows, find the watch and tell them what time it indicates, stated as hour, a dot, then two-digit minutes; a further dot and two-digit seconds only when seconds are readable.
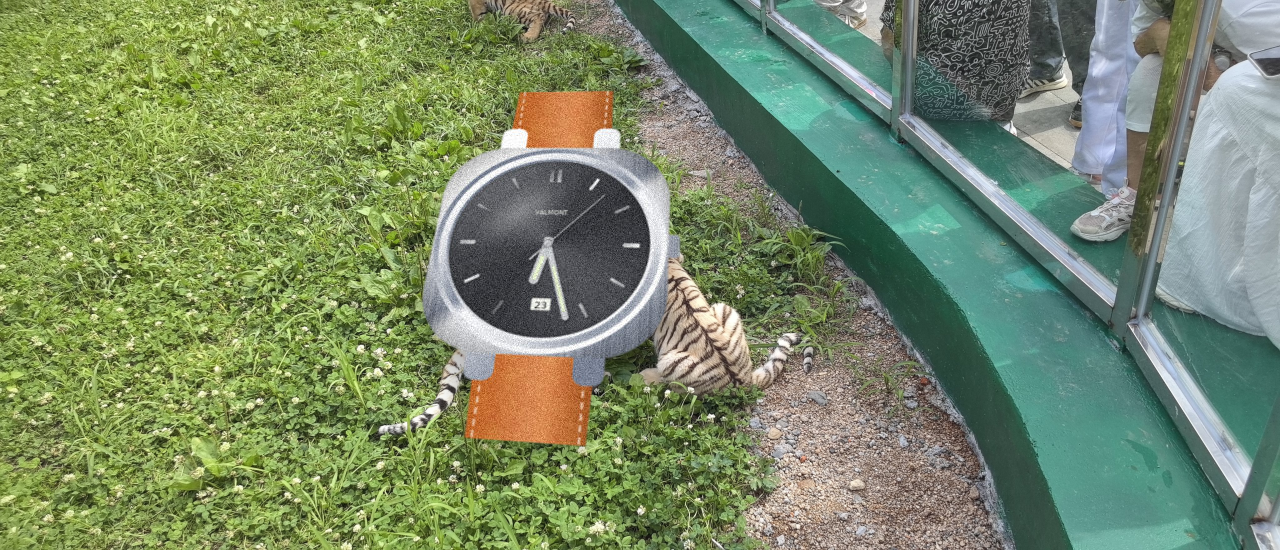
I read 6.27.07
